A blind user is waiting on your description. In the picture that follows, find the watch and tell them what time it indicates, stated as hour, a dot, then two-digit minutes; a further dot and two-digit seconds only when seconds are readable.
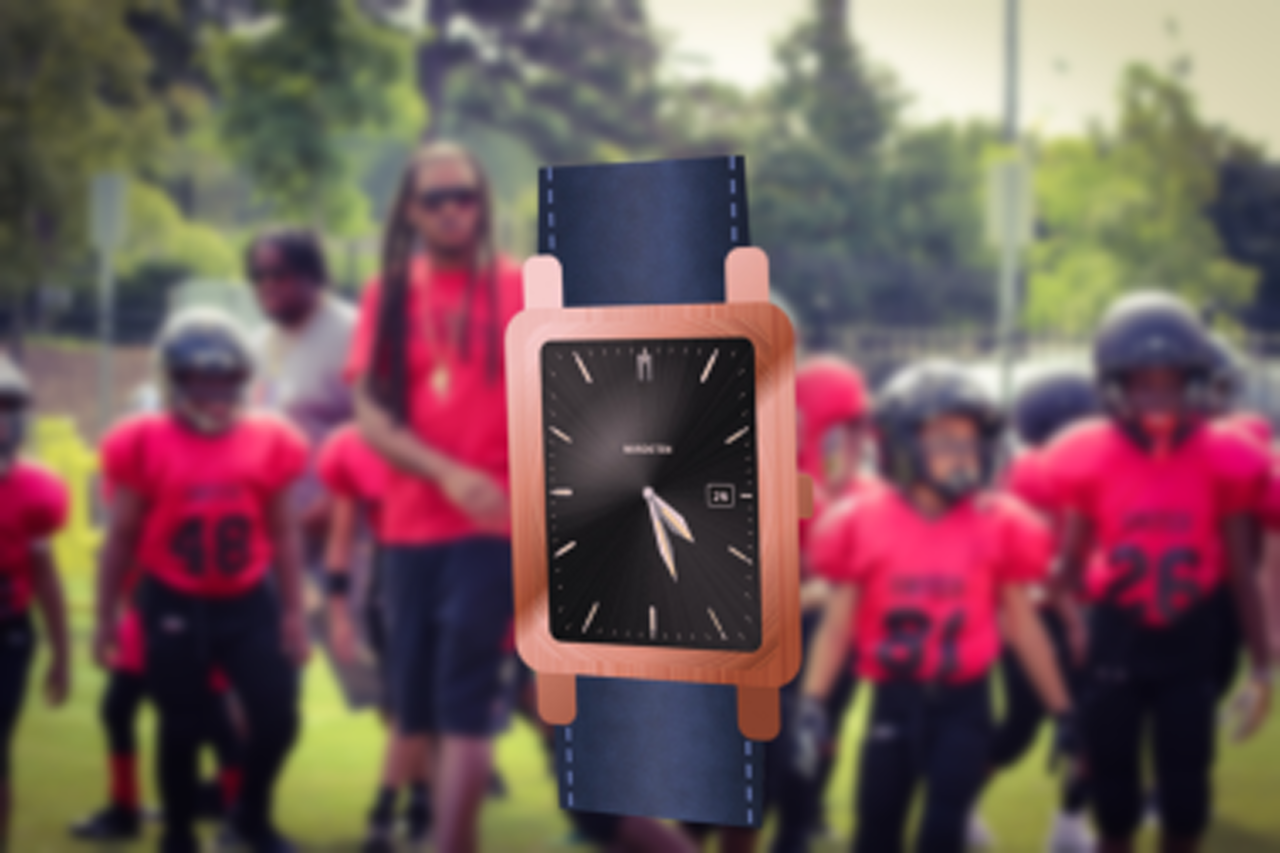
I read 4.27
